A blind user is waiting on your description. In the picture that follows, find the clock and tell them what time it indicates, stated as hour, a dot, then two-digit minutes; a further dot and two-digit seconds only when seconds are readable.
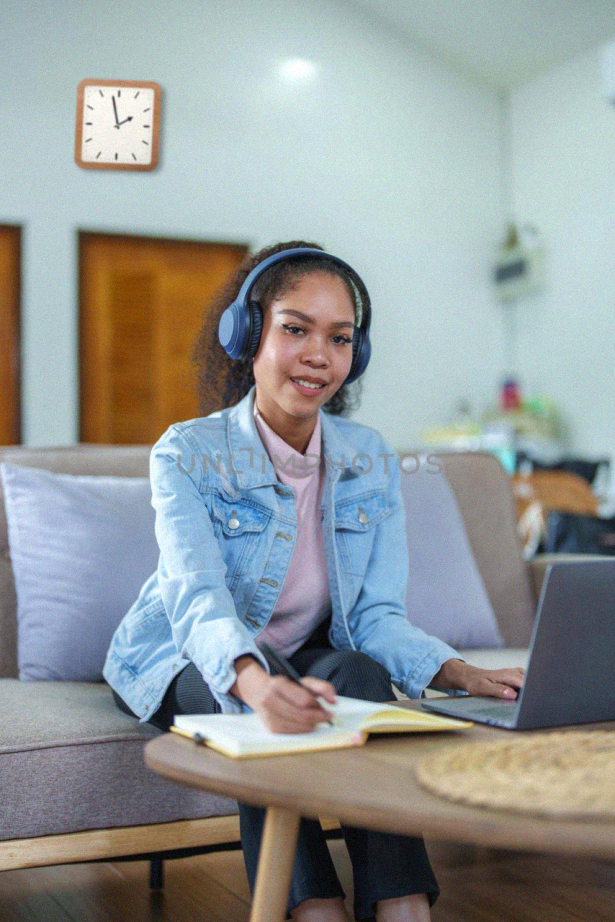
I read 1.58
